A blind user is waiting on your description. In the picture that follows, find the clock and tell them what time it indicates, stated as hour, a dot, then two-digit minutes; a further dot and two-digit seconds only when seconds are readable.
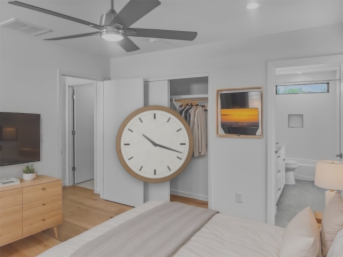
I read 10.18
